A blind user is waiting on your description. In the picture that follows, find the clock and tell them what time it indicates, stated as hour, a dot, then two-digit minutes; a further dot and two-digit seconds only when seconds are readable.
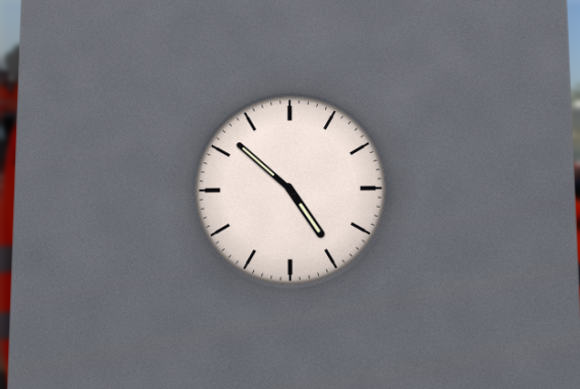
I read 4.52
